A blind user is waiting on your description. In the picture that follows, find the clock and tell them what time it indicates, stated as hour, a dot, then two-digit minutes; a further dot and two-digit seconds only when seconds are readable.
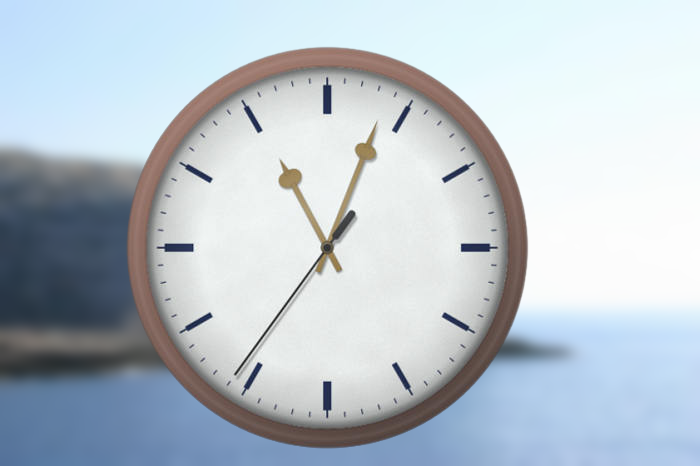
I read 11.03.36
